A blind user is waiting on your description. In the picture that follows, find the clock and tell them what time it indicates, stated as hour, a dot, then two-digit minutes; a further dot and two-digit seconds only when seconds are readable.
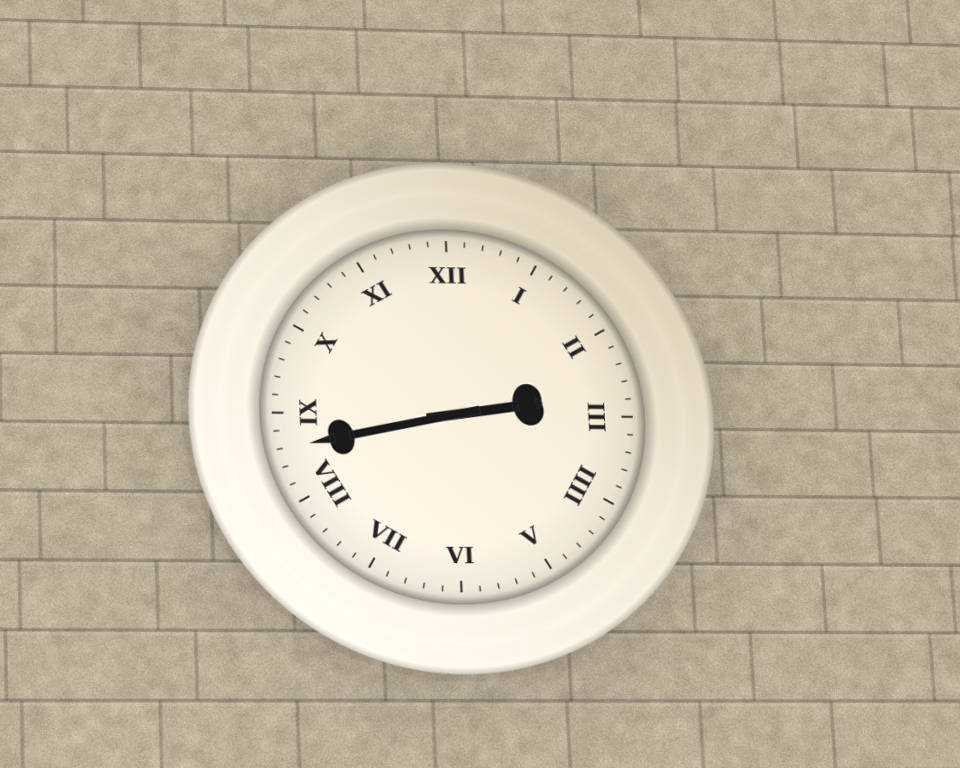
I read 2.43
